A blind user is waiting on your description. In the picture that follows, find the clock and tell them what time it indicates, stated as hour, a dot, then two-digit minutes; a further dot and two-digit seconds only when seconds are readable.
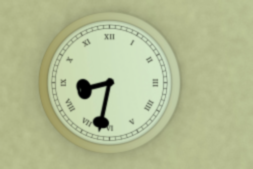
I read 8.32
